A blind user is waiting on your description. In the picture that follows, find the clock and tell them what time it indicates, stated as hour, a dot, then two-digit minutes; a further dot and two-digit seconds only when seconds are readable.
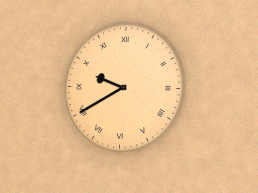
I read 9.40
